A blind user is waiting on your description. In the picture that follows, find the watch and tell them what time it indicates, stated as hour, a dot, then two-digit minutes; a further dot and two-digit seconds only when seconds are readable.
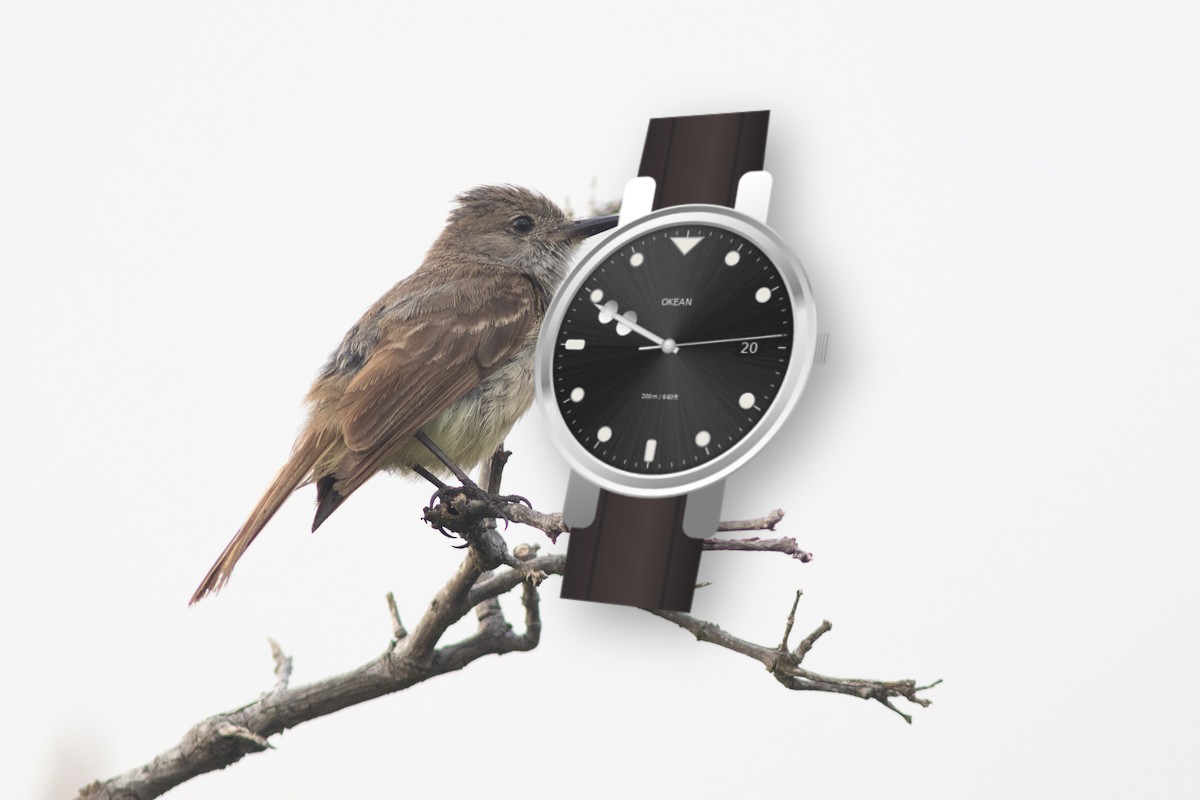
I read 9.49.14
